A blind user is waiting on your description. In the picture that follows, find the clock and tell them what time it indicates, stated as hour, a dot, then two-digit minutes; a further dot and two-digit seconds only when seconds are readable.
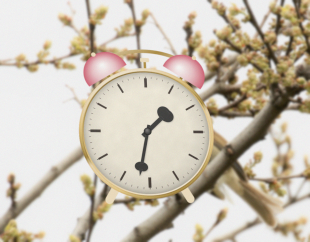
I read 1.32
